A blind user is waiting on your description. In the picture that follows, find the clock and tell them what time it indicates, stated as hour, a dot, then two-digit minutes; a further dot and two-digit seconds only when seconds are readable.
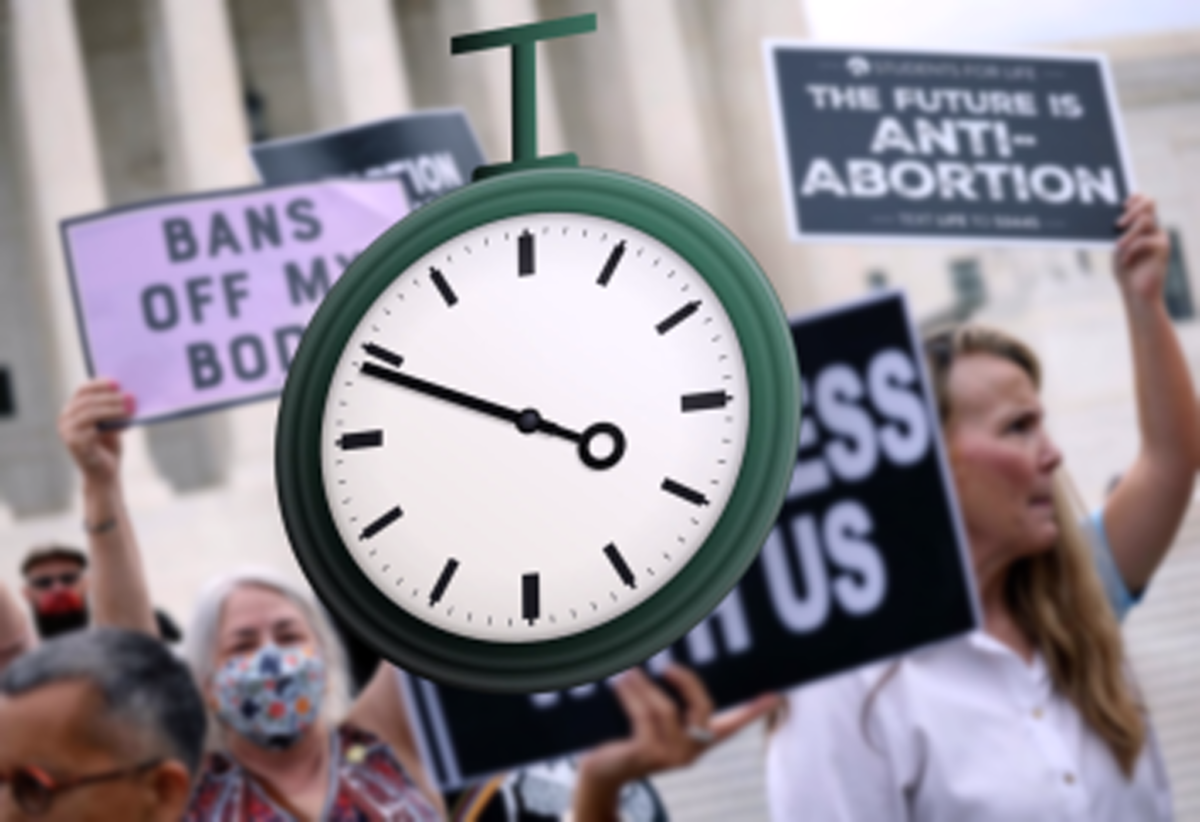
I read 3.49
